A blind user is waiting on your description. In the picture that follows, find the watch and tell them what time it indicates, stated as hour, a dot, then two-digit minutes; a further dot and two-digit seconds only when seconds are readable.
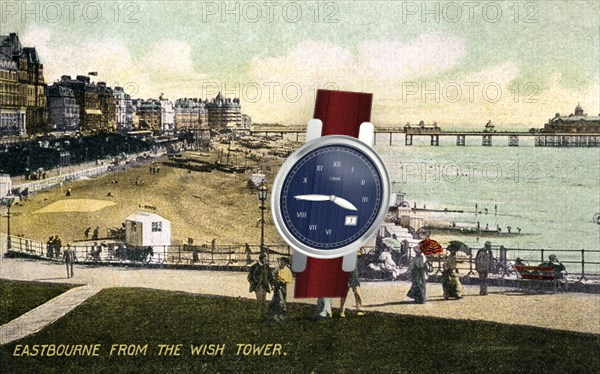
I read 3.45
